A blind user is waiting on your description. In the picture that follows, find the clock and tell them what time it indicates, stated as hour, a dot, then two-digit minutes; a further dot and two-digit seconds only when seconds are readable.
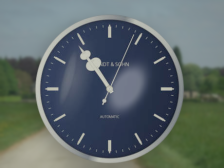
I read 10.54.04
